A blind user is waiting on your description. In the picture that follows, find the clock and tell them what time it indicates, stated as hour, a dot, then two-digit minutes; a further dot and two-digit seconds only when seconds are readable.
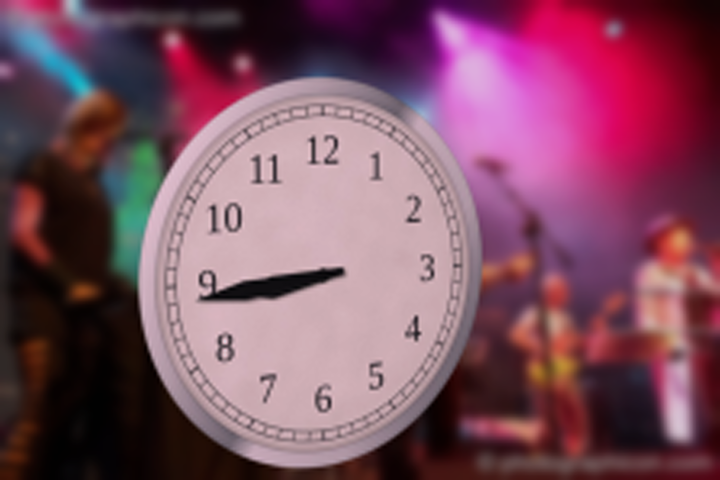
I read 8.44
